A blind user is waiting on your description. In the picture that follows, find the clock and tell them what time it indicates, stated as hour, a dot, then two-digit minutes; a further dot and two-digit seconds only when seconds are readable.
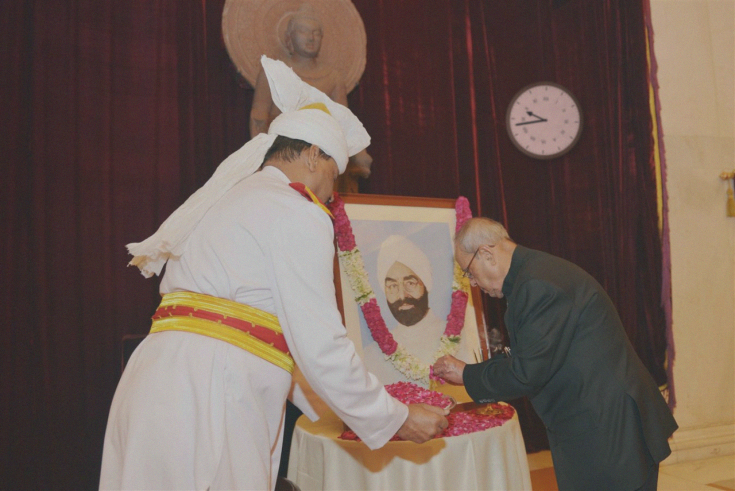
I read 9.43
